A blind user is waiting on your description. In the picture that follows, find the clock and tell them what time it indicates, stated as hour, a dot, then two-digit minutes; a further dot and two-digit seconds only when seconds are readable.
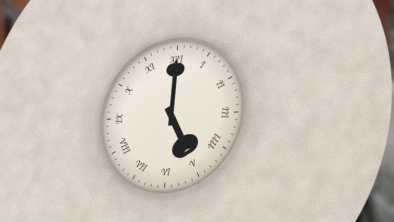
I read 5.00
